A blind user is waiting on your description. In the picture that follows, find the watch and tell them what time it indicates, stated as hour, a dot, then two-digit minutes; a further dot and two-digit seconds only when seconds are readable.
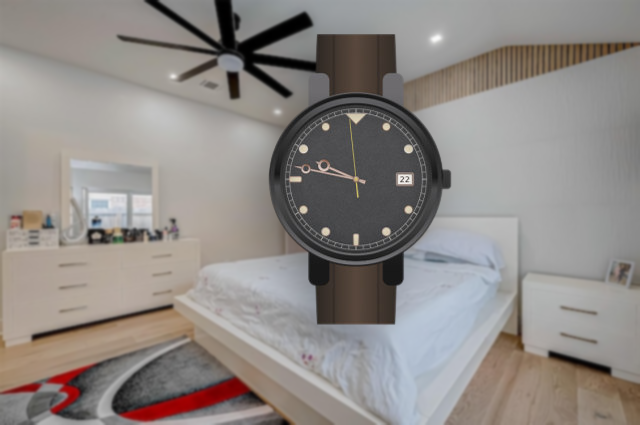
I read 9.46.59
